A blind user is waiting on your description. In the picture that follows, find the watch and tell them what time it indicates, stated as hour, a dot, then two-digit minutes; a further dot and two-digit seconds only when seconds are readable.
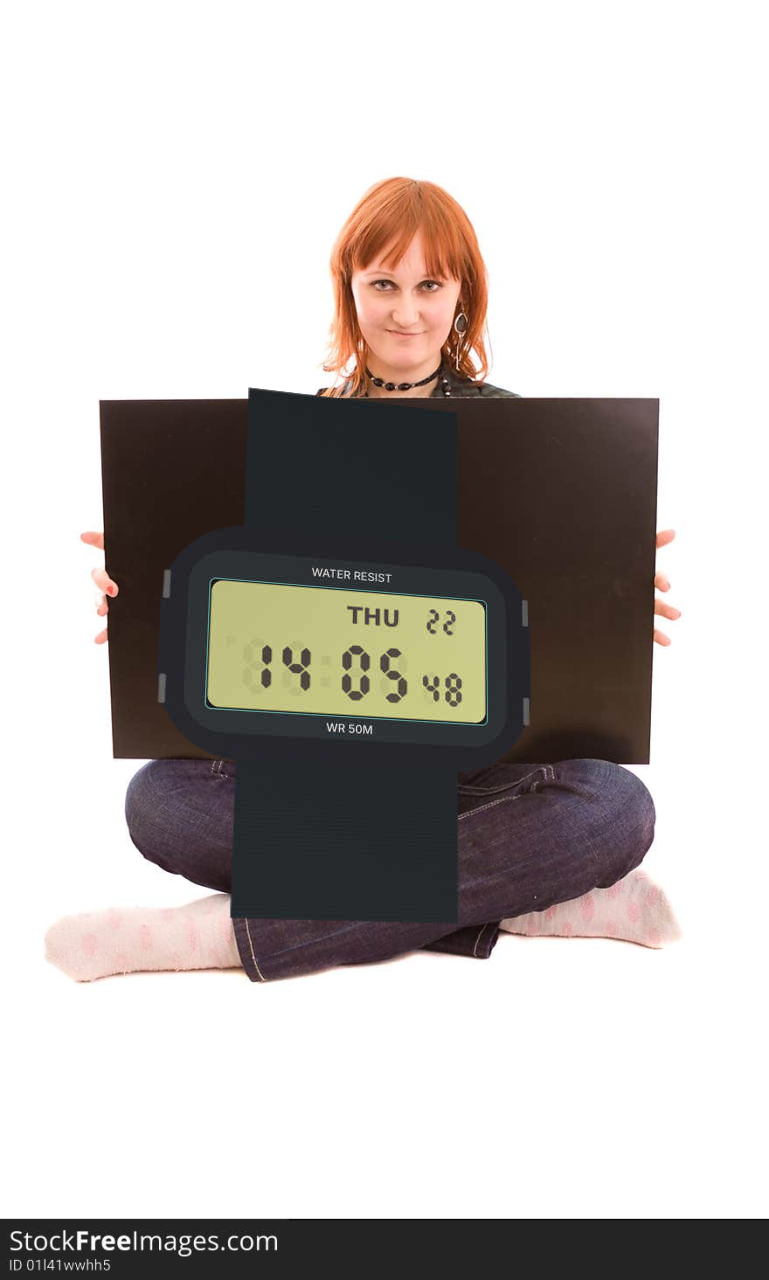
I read 14.05.48
